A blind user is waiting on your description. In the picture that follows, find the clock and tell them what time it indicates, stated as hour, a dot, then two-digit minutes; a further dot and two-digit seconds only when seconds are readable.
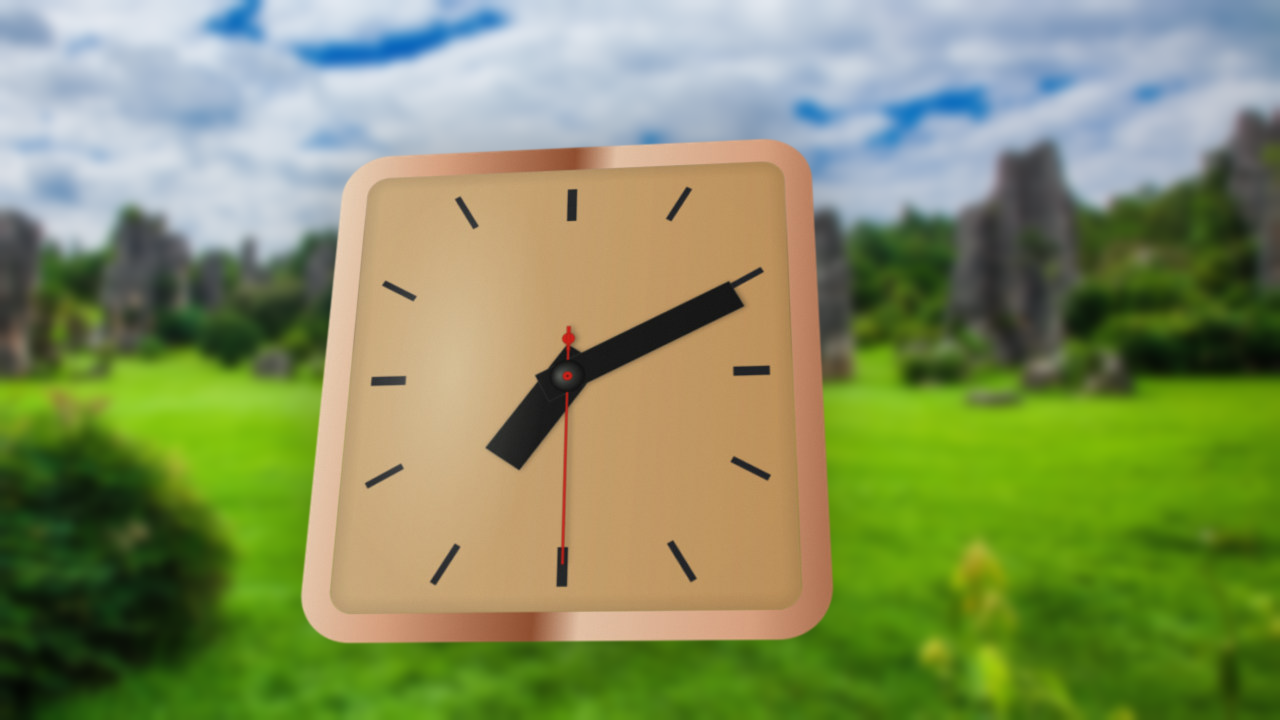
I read 7.10.30
